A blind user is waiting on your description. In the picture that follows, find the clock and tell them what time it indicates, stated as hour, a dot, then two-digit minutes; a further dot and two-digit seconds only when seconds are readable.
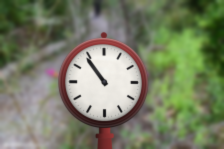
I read 10.54
